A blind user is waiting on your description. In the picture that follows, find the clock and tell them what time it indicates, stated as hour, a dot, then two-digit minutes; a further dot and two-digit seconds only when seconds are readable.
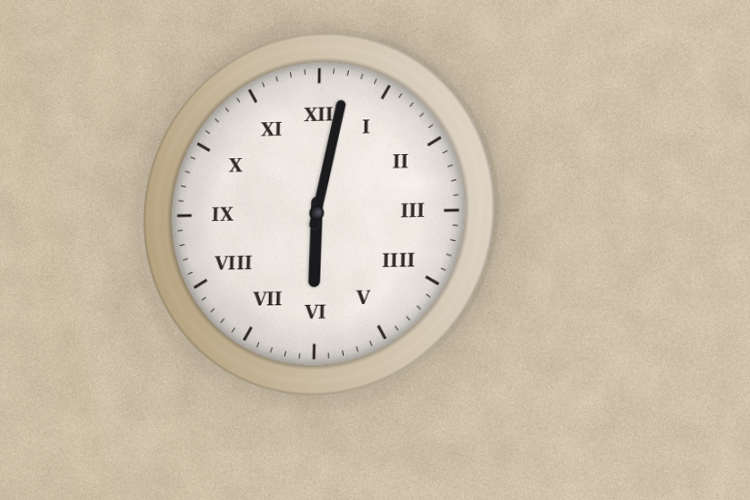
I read 6.02
